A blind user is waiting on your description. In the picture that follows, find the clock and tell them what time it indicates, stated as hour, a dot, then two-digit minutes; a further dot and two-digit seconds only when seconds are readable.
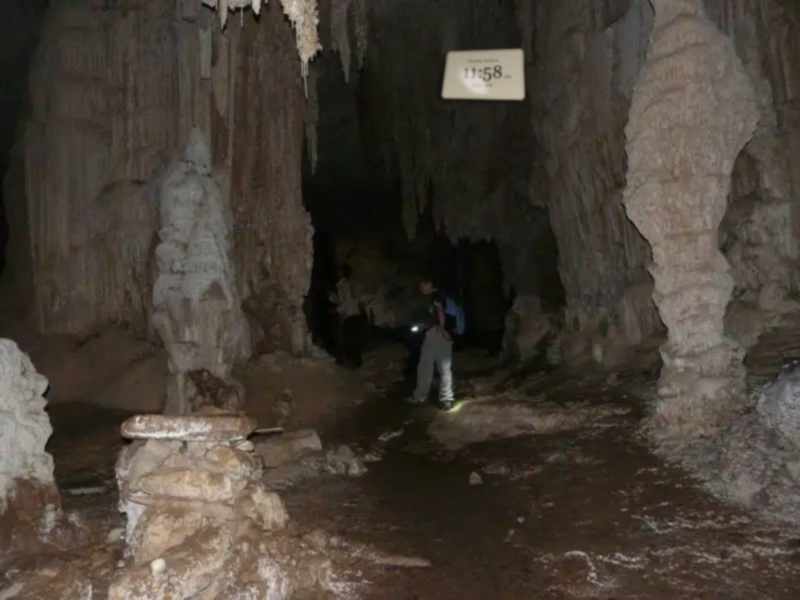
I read 11.58
